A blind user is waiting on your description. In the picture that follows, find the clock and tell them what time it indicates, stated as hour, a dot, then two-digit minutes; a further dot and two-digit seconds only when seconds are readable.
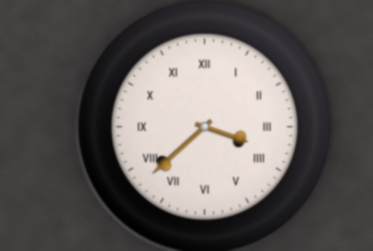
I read 3.38
